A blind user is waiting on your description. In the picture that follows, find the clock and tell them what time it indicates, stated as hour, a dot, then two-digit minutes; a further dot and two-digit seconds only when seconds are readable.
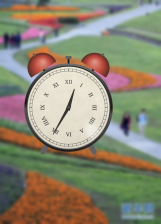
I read 12.35
